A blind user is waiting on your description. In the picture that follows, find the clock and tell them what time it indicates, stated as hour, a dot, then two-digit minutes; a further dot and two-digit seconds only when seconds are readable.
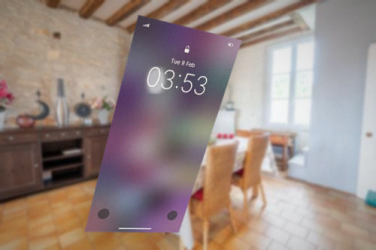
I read 3.53
